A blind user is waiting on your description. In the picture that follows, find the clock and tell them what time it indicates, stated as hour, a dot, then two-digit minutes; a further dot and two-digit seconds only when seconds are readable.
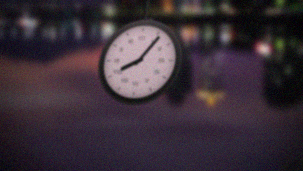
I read 8.06
